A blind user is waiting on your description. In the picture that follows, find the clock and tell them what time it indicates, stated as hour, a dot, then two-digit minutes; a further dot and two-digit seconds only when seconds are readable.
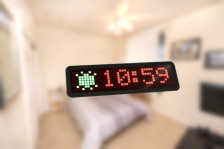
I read 10.59
